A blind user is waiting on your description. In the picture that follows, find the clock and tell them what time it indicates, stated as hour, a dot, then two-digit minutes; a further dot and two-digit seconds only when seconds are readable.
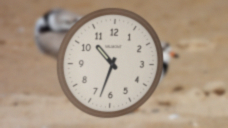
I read 10.33
